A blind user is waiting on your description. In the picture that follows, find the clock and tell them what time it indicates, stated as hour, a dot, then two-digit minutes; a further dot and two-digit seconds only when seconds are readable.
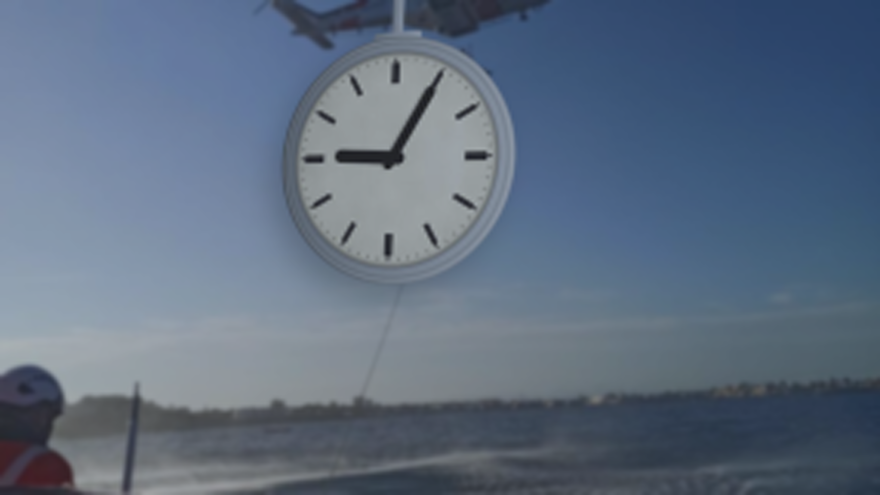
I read 9.05
